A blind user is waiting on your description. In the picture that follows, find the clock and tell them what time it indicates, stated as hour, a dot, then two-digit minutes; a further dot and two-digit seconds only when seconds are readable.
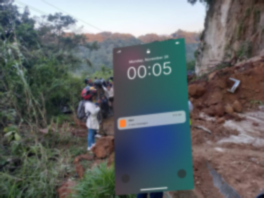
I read 0.05
